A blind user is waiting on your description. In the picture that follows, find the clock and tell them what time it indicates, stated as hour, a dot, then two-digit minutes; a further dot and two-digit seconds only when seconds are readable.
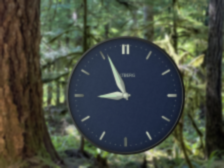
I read 8.56
